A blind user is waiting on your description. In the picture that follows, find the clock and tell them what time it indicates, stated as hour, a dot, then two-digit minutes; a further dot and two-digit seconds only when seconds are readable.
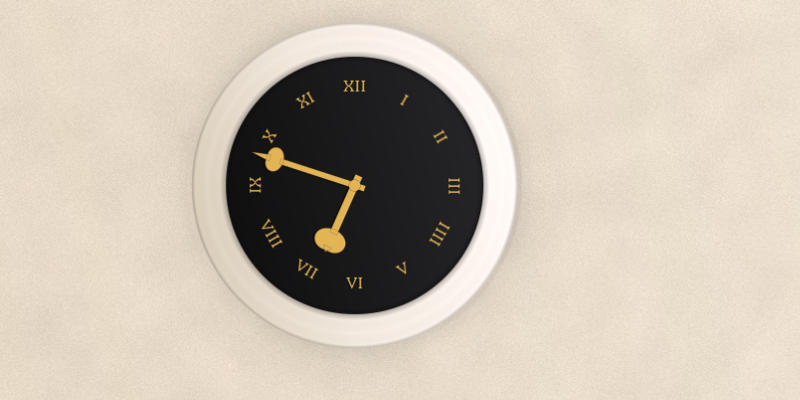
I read 6.48
